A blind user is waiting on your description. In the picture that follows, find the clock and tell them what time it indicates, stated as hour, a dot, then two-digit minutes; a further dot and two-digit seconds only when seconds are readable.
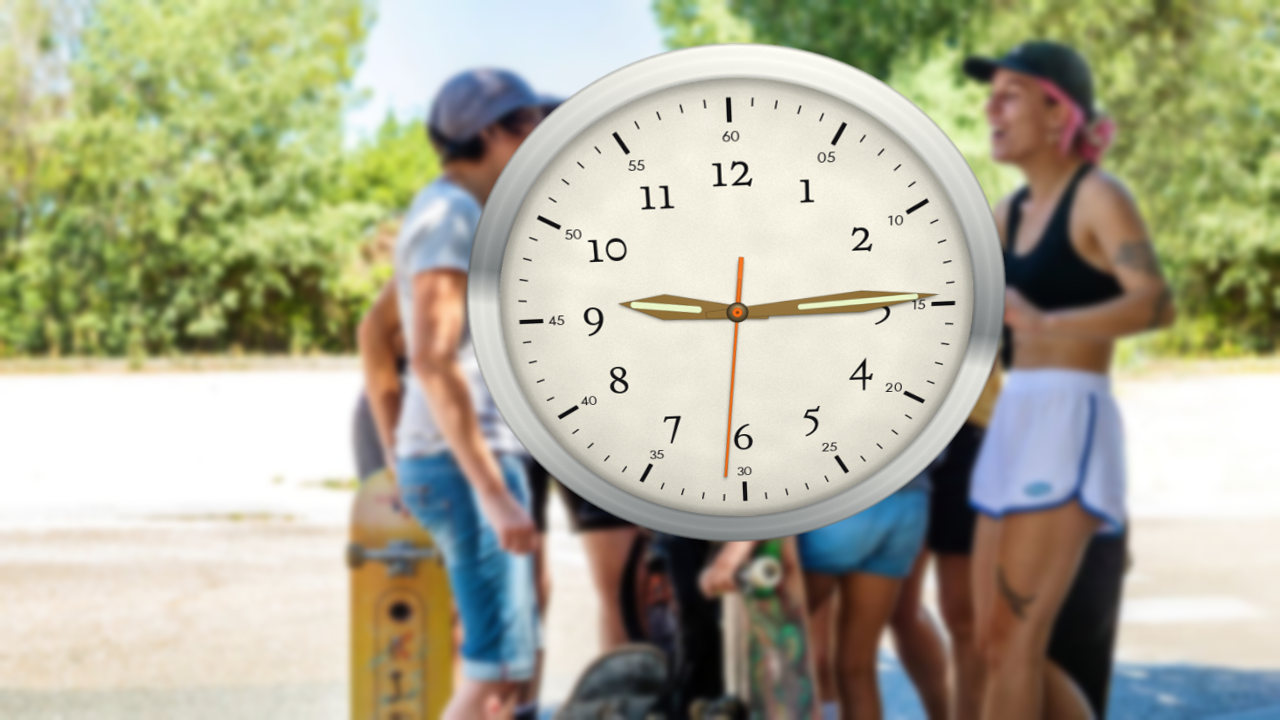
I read 9.14.31
